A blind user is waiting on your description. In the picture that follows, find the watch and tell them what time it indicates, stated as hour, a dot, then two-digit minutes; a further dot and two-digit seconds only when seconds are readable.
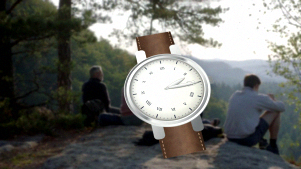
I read 2.15
